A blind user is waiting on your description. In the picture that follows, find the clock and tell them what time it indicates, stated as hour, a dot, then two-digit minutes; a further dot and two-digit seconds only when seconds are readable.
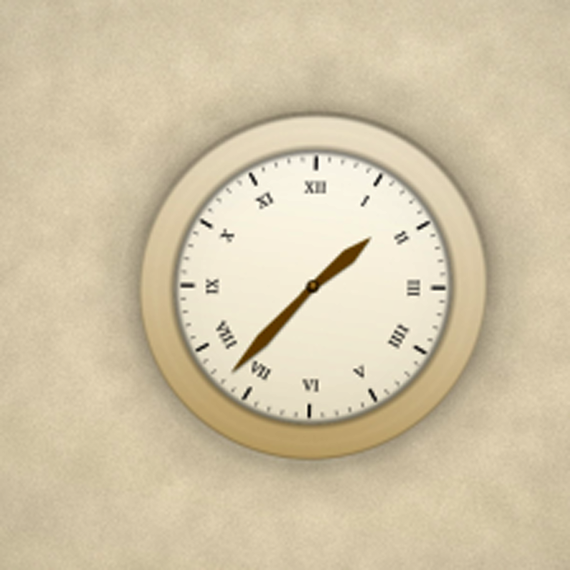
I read 1.37
